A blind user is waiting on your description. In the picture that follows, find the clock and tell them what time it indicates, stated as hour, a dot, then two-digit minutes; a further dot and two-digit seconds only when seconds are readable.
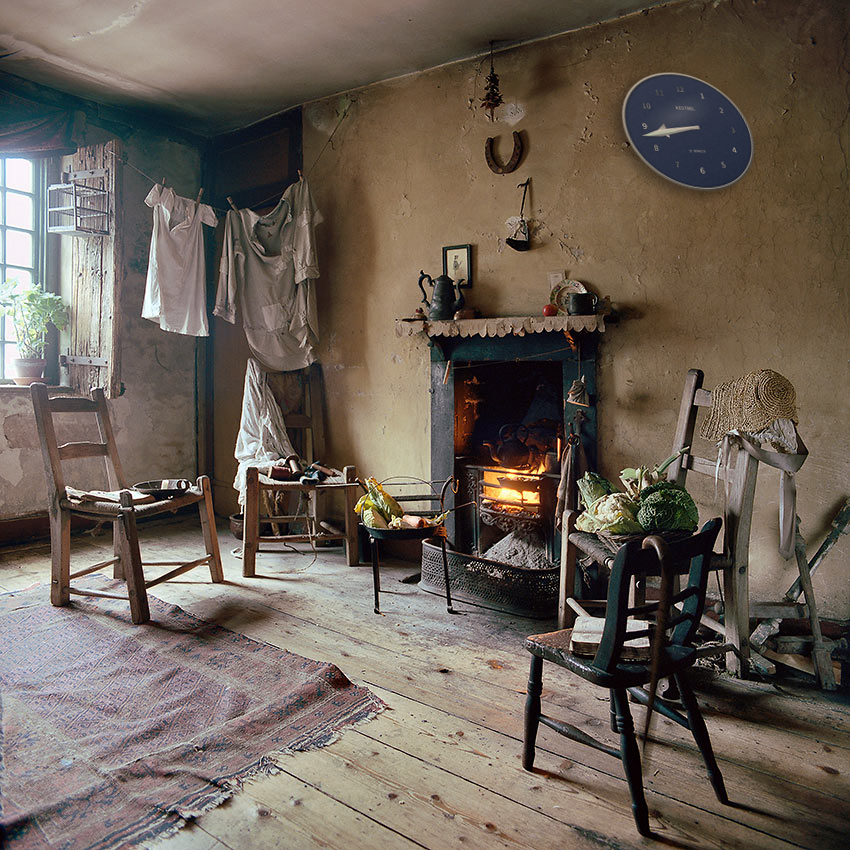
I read 8.43
